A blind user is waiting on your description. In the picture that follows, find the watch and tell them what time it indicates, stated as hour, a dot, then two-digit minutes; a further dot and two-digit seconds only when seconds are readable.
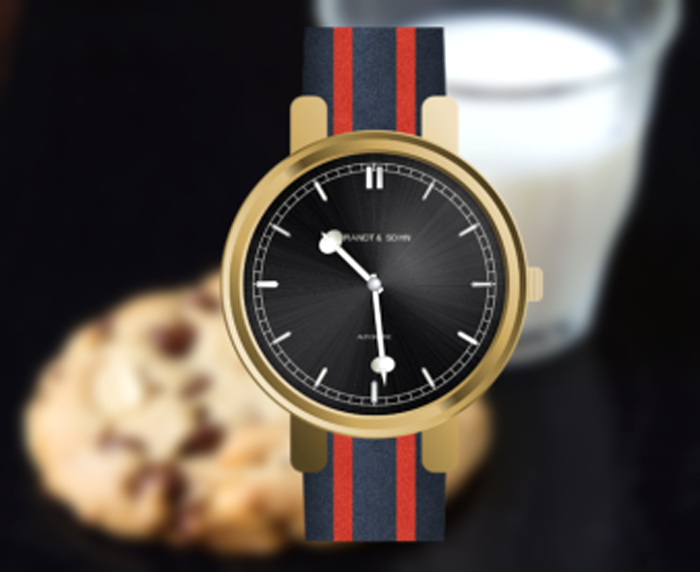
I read 10.29
